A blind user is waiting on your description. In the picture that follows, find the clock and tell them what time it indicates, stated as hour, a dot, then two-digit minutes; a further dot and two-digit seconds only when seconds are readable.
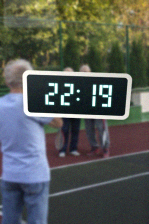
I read 22.19
